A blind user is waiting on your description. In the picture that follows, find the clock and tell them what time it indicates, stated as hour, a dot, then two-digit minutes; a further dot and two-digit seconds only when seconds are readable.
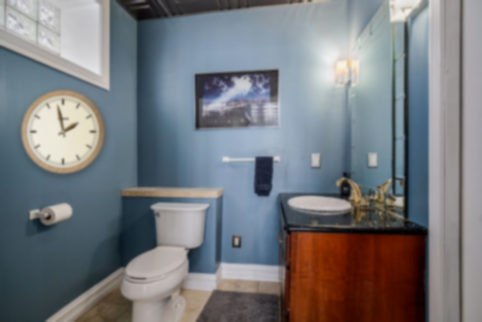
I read 1.58
